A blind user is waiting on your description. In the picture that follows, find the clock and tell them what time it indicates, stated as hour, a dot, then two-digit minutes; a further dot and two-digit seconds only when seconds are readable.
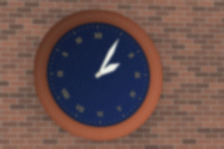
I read 2.05
